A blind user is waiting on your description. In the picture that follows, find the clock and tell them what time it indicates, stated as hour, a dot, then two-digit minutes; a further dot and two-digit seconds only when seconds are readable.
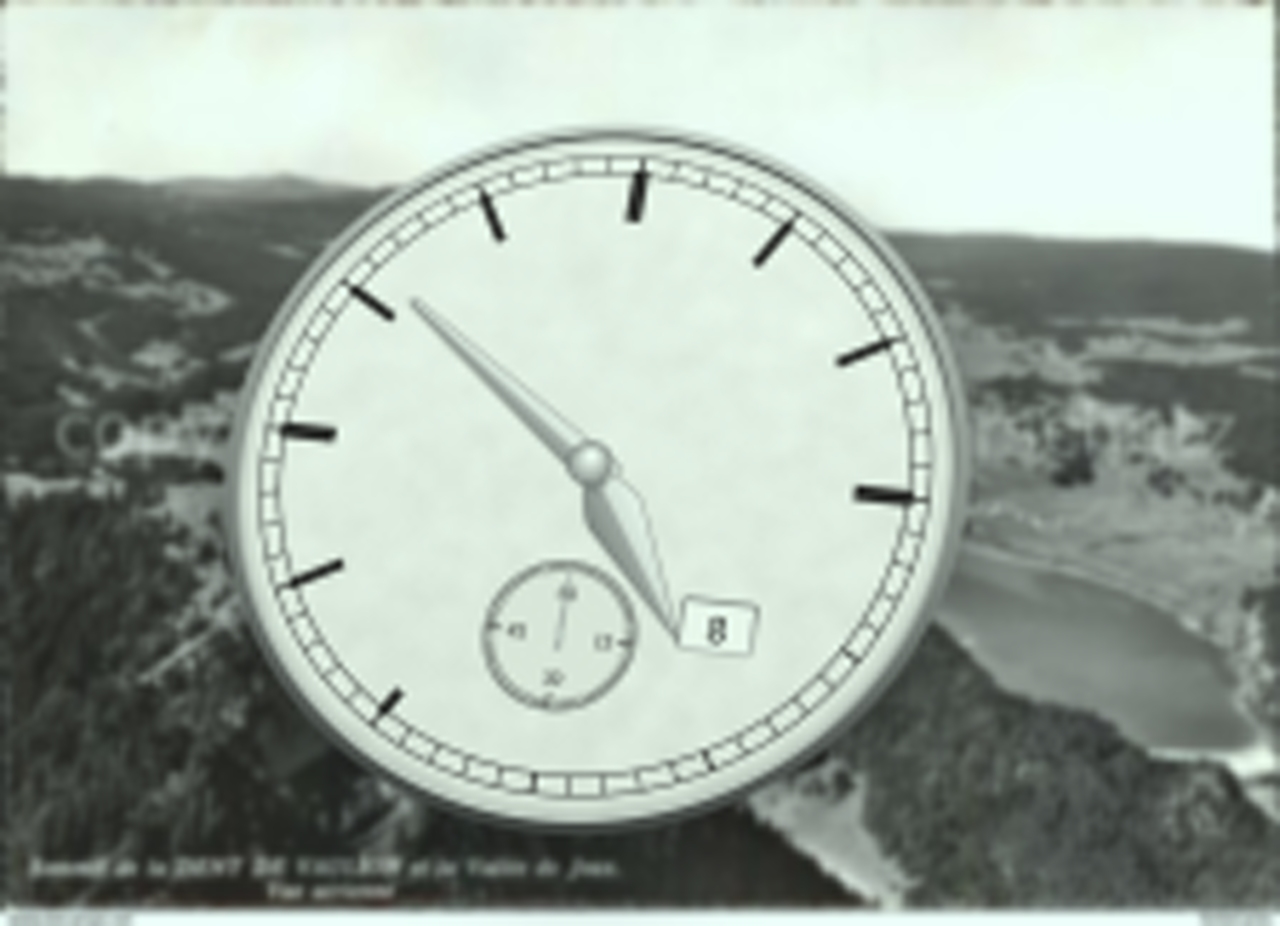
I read 4.51
